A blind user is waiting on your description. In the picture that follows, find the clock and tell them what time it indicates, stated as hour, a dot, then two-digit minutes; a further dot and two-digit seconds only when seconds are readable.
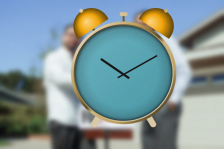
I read 10.10
